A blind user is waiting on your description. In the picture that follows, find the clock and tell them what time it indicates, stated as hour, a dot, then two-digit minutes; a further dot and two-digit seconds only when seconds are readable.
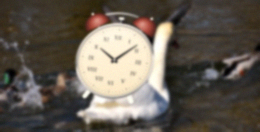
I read 10.08
